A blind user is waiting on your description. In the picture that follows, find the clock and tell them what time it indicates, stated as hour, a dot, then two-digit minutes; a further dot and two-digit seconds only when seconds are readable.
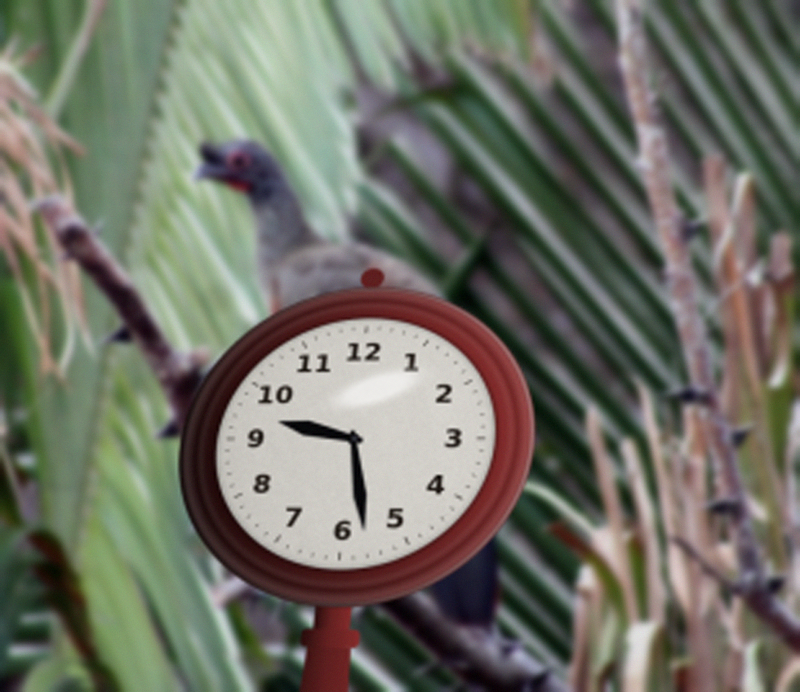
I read 9.28
